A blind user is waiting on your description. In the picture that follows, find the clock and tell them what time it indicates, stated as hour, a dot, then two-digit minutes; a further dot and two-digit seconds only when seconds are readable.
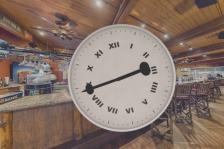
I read 2.44
